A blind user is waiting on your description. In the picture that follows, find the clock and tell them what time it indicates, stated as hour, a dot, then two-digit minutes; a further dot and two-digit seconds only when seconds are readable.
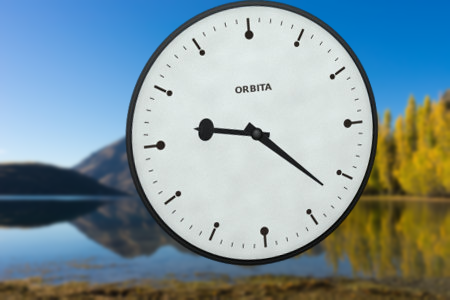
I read 9.22
